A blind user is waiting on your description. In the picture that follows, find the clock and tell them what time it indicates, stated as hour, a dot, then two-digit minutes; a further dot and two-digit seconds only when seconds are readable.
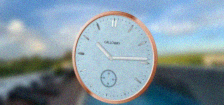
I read 10.14
